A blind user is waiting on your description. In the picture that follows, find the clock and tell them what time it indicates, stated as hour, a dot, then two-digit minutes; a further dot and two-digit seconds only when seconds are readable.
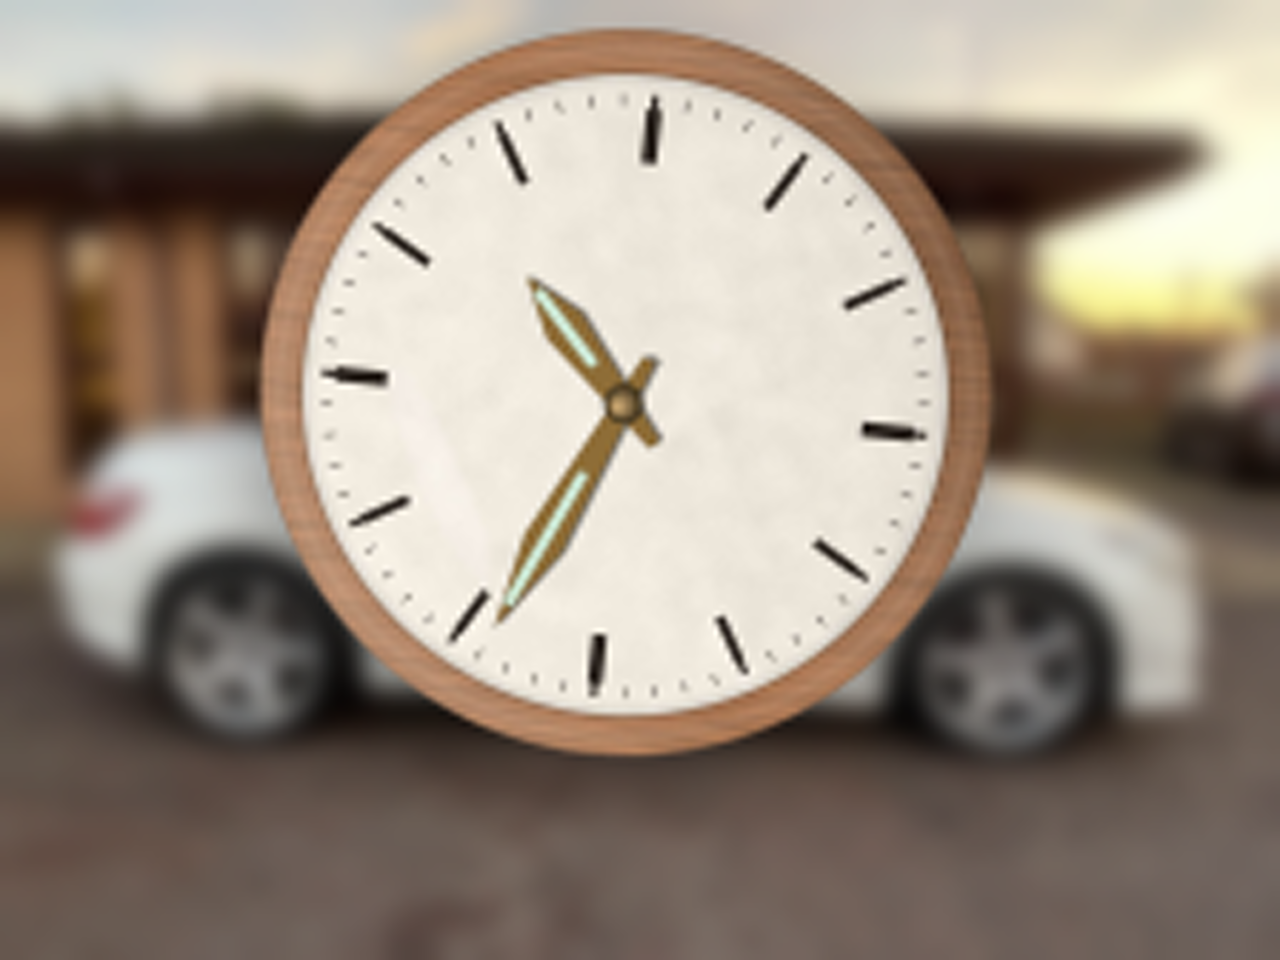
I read 10.34
